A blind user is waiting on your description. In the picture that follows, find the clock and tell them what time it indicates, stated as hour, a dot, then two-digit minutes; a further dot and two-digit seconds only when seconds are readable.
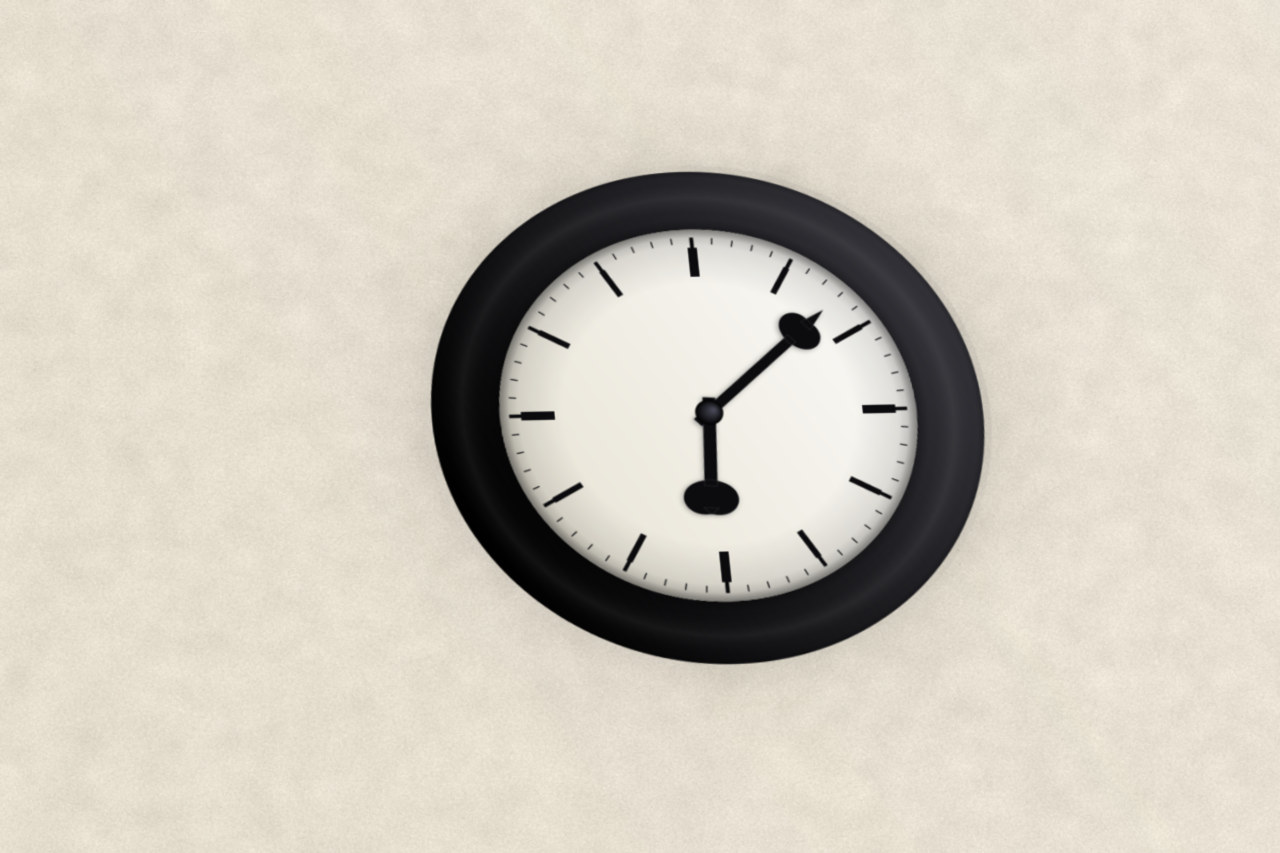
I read 6.08
